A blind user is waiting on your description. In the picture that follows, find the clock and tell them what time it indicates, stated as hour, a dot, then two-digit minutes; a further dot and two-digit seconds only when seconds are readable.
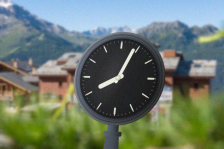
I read 8.04
